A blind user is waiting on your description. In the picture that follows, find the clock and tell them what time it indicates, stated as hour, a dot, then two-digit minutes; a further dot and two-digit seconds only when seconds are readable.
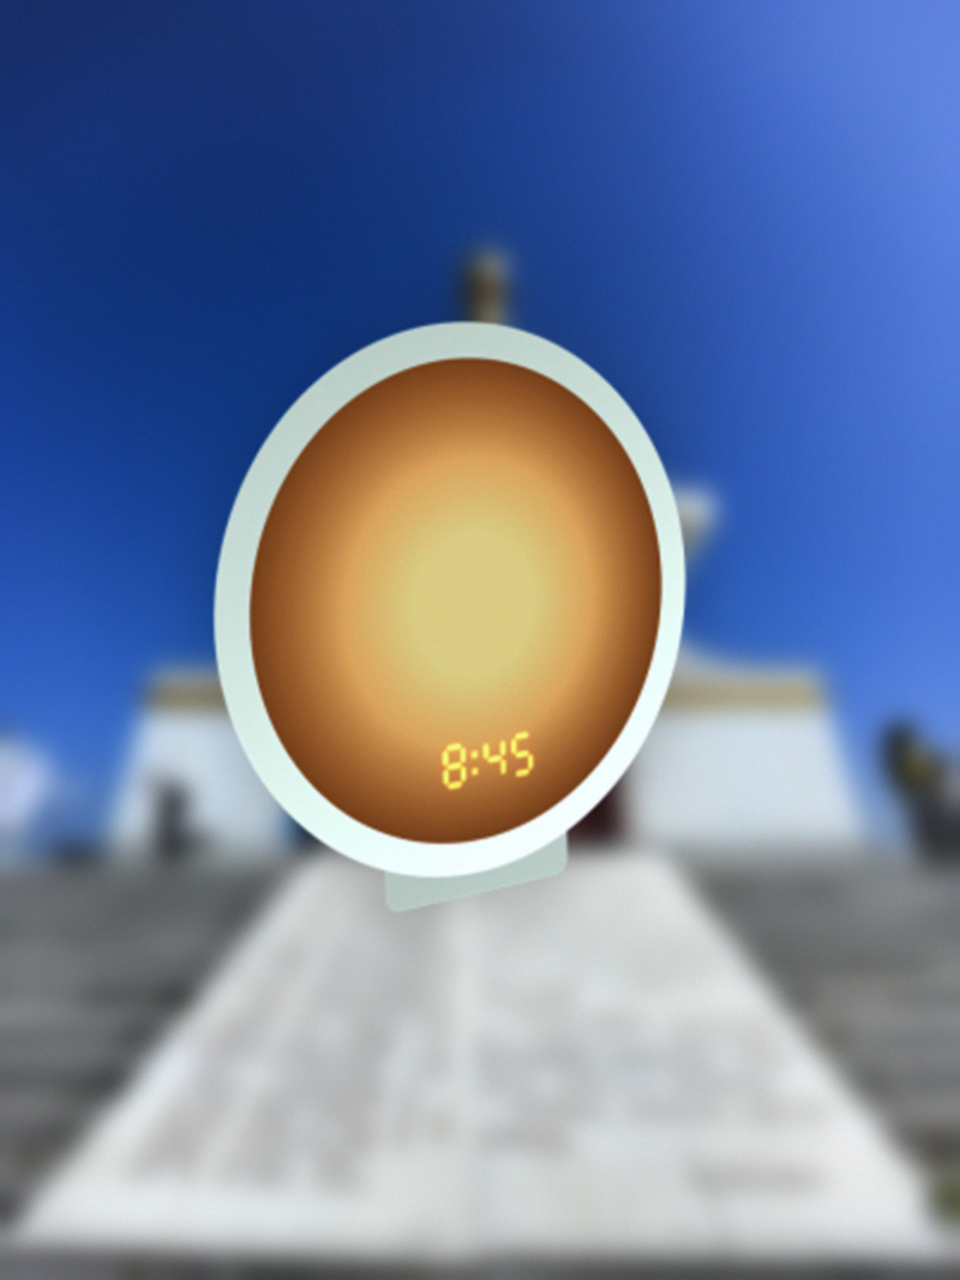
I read 8.45
